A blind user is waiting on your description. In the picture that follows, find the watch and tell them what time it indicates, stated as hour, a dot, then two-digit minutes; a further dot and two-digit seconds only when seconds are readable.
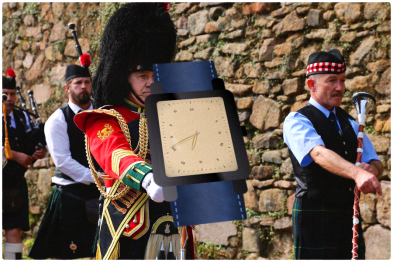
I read 6.41
